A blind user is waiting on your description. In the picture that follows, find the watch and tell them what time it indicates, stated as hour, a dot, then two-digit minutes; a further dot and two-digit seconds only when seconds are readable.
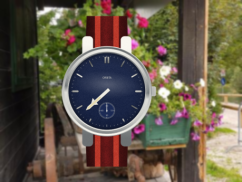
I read 7.38
